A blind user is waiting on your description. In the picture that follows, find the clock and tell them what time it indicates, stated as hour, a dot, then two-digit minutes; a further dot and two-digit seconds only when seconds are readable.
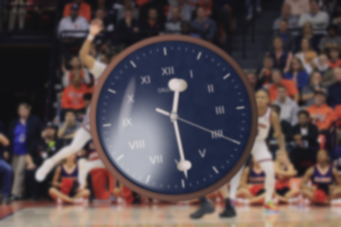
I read 12.29.20
